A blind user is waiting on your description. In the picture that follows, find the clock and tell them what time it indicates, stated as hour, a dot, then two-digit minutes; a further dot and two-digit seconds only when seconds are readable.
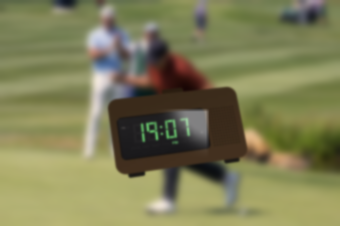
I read 19.07
